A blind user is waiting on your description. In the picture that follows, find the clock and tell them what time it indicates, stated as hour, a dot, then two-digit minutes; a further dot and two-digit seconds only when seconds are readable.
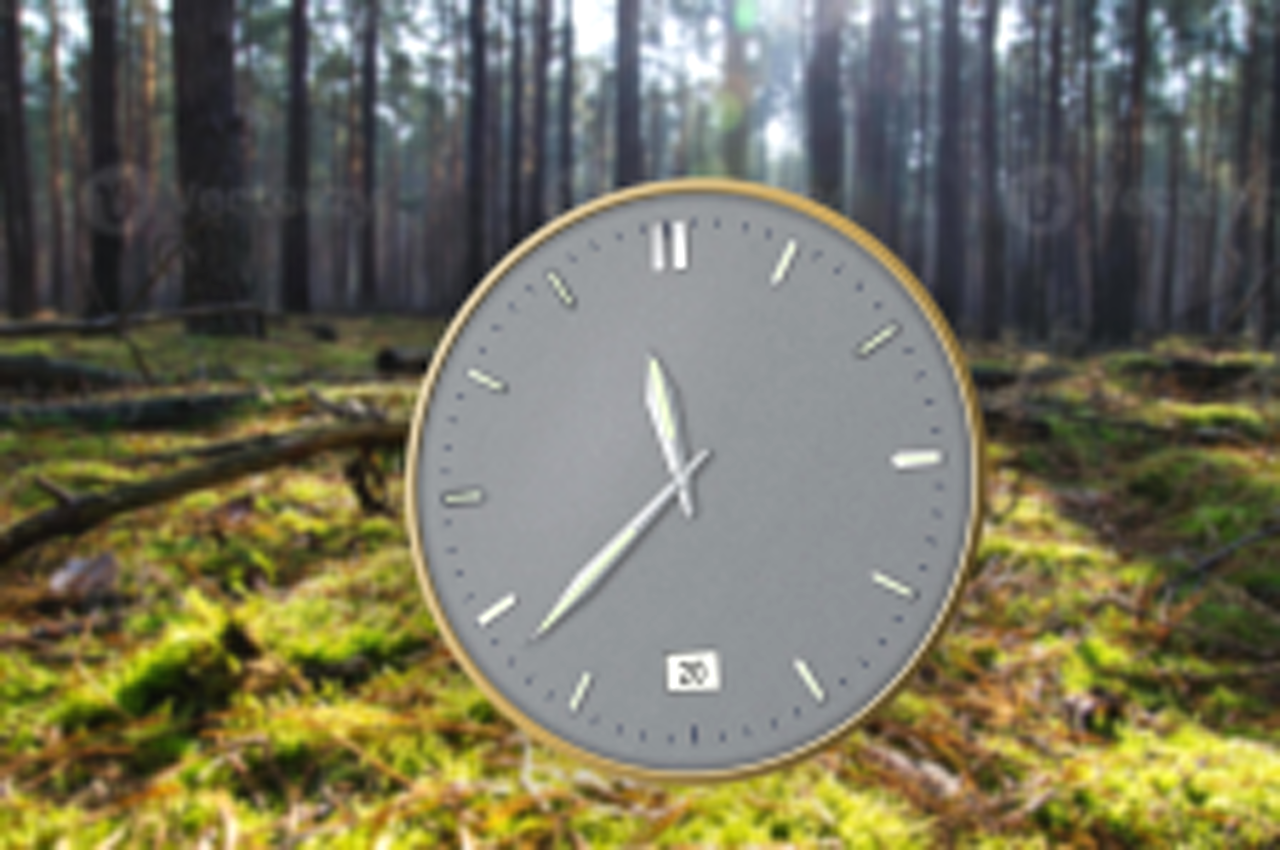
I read 11.38
